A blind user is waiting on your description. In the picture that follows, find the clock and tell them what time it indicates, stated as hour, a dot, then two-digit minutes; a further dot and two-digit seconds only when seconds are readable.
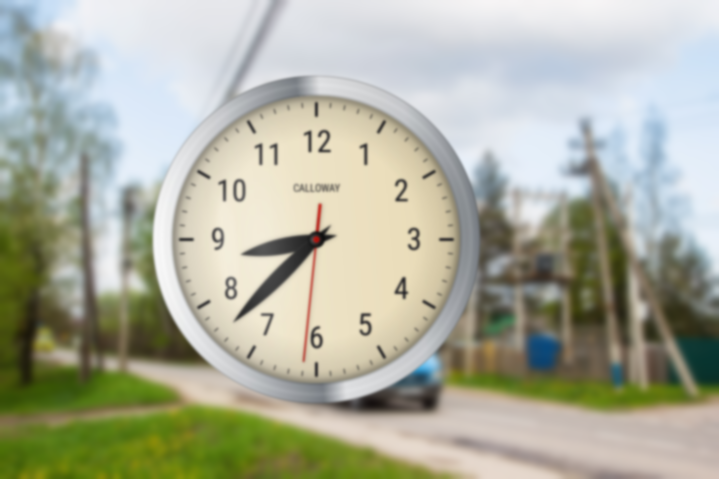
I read 8.37.31
